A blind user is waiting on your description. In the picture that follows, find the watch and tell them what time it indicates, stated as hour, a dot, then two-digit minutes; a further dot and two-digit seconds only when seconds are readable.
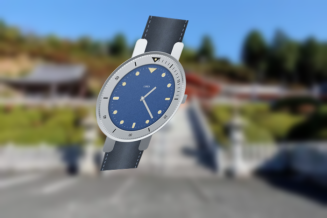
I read 1.23
